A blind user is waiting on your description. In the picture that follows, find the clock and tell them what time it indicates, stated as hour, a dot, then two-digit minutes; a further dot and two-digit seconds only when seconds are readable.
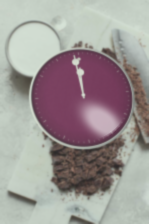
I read 11.59
